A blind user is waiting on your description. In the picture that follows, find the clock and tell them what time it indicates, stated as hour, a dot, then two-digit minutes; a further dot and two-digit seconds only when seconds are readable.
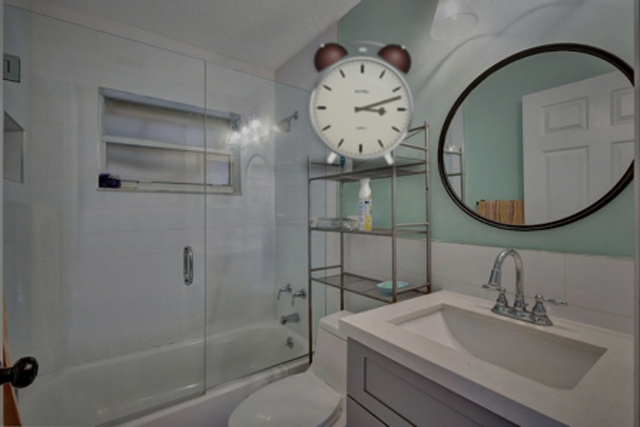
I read 3.12
